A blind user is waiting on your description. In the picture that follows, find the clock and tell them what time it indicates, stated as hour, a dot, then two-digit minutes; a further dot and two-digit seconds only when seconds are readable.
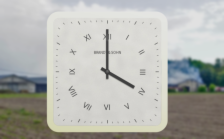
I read 4.00
